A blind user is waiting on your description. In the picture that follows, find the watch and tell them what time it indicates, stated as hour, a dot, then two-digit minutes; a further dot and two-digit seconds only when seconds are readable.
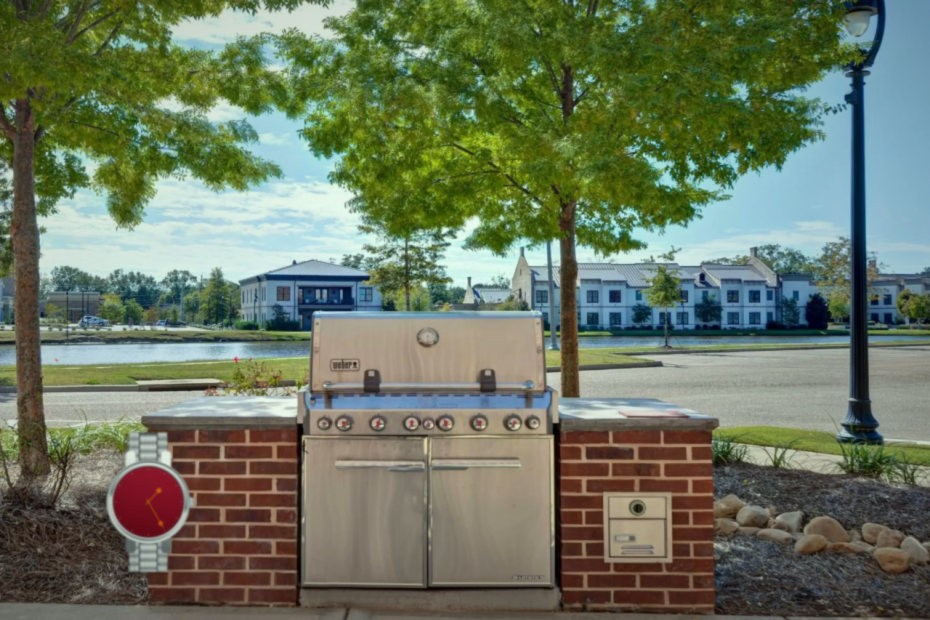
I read 1.25
